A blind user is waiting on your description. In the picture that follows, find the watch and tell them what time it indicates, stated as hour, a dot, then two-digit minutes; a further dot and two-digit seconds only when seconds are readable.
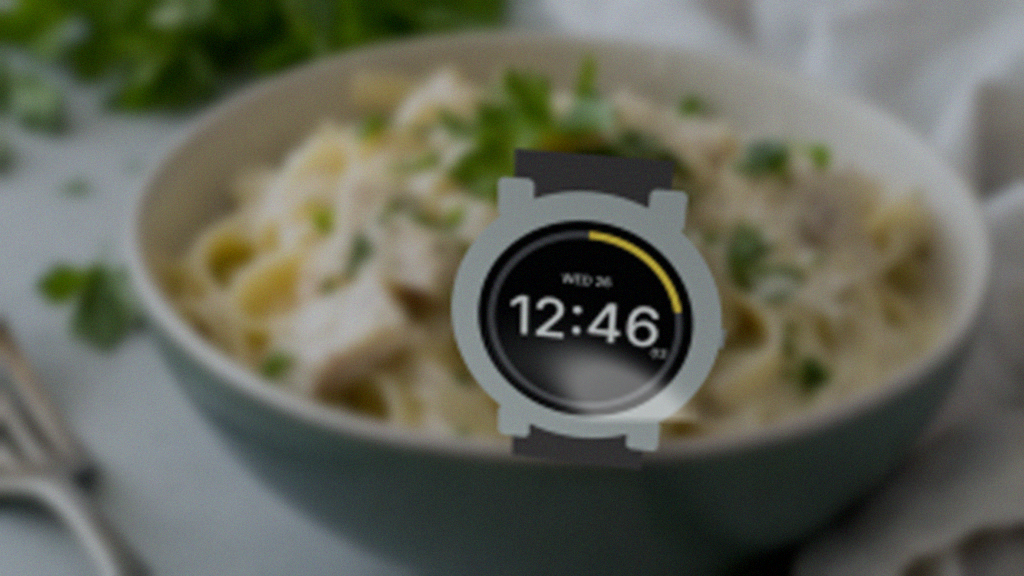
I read 12.46
